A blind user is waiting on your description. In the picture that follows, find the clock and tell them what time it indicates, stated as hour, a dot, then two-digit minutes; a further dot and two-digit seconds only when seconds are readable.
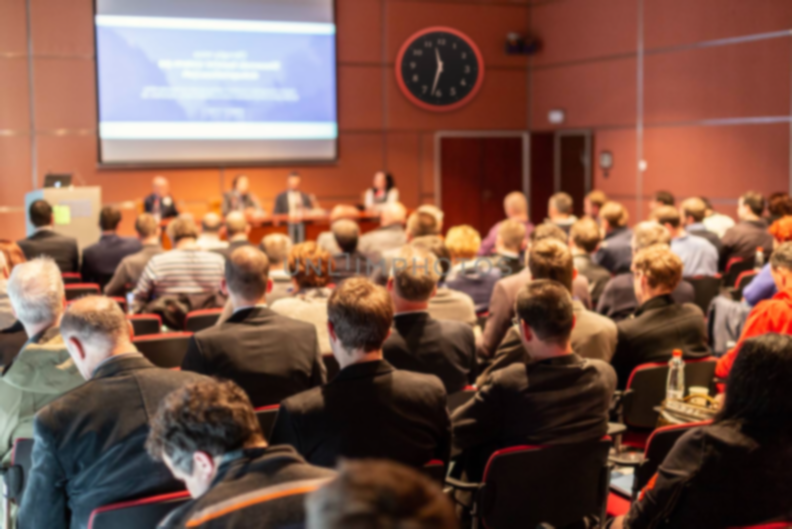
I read 11.32
